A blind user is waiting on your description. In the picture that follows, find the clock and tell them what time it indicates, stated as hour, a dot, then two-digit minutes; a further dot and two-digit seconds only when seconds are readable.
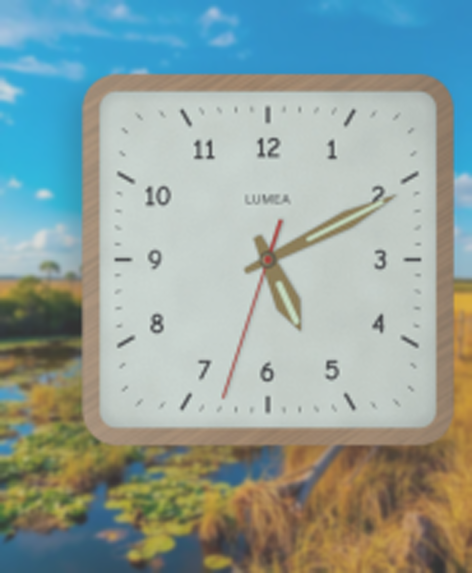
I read 5.10.33
